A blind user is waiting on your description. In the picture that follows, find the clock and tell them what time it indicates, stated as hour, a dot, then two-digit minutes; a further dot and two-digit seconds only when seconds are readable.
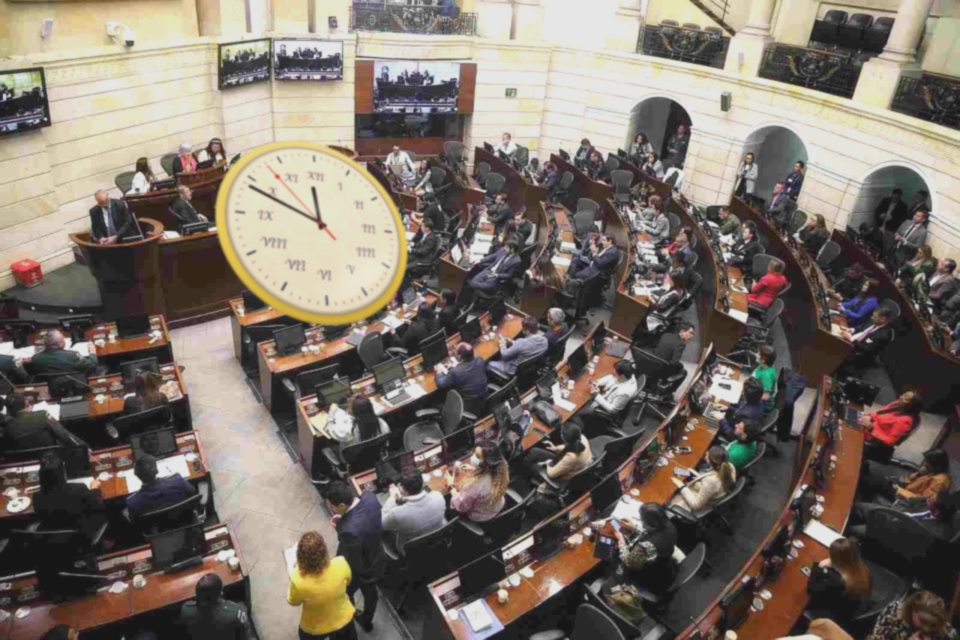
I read 11.48.53
